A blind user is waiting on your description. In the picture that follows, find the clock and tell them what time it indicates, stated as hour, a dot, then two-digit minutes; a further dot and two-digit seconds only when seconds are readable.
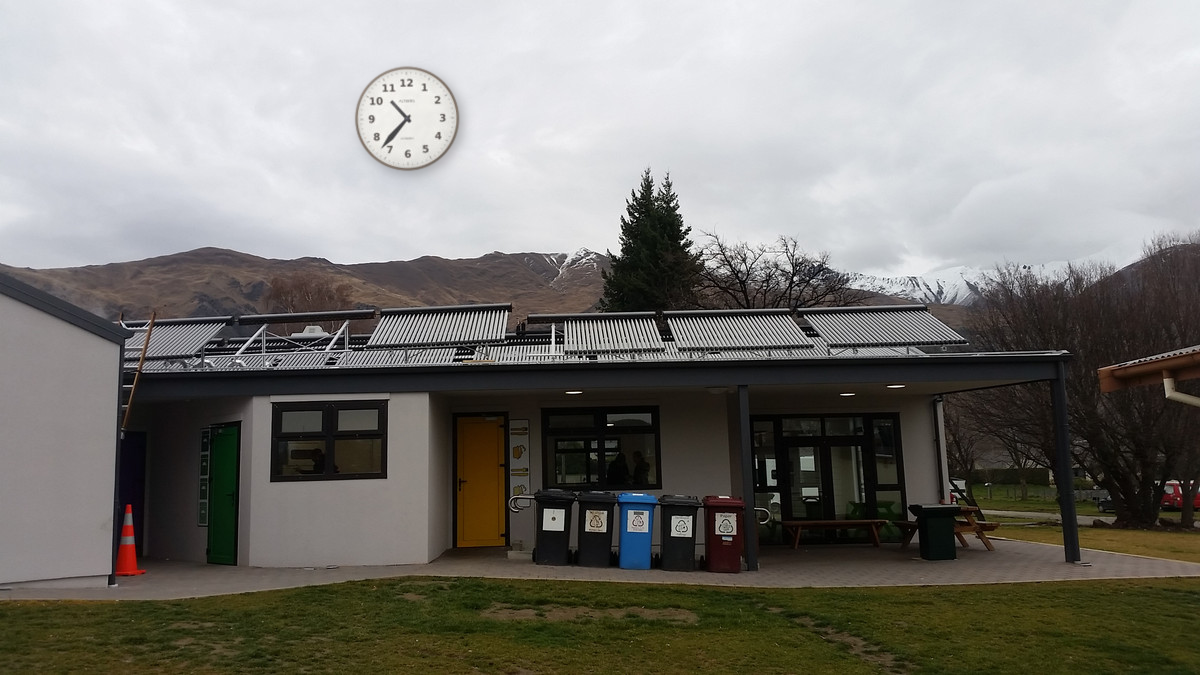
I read 10.37
